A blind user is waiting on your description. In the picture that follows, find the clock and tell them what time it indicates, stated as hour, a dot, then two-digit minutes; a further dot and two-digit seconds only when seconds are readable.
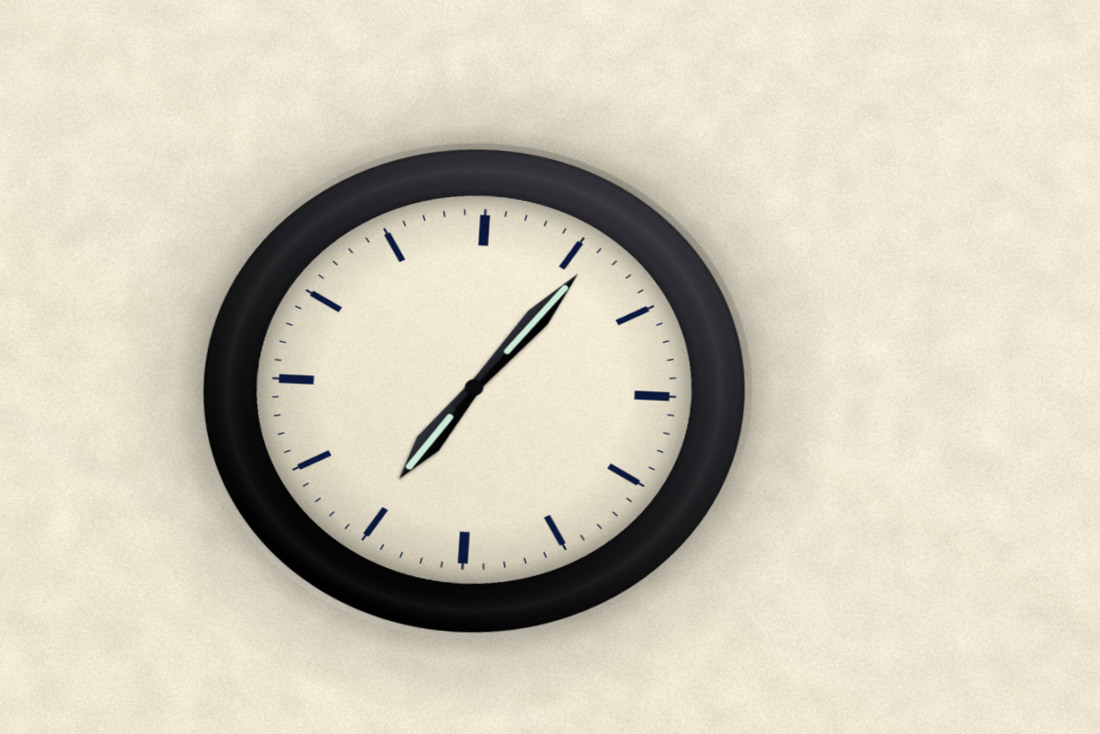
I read 7.06
